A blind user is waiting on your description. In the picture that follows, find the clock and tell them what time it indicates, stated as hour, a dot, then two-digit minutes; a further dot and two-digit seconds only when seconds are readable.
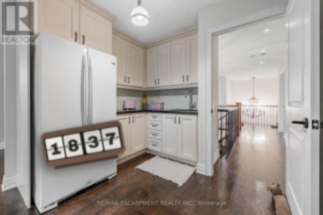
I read 18.37
